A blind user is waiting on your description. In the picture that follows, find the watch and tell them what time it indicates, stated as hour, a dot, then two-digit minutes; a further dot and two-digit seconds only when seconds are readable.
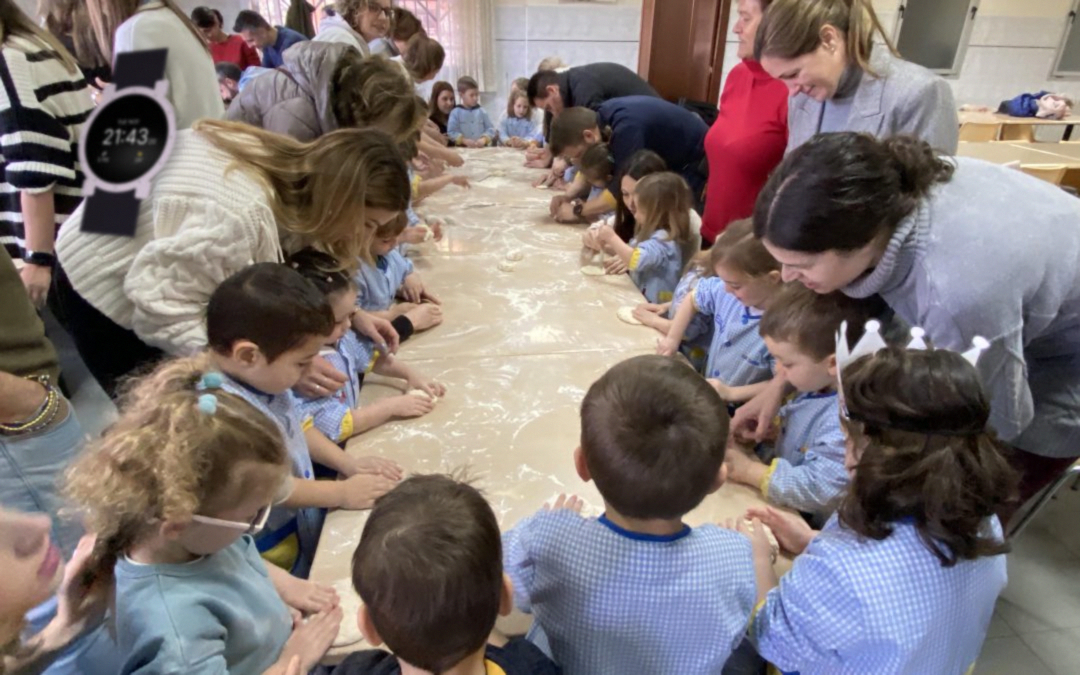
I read 21.43
